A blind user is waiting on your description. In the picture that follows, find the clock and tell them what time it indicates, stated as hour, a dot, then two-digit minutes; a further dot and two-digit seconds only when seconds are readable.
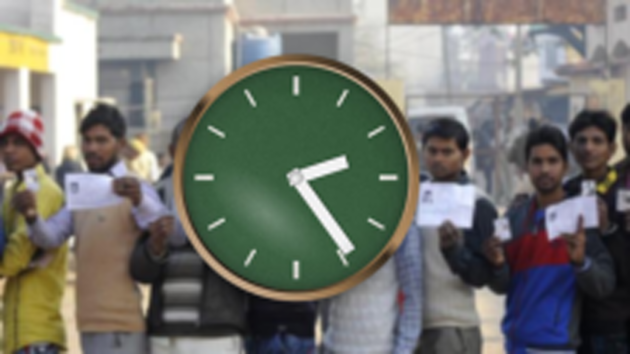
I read 2.24
